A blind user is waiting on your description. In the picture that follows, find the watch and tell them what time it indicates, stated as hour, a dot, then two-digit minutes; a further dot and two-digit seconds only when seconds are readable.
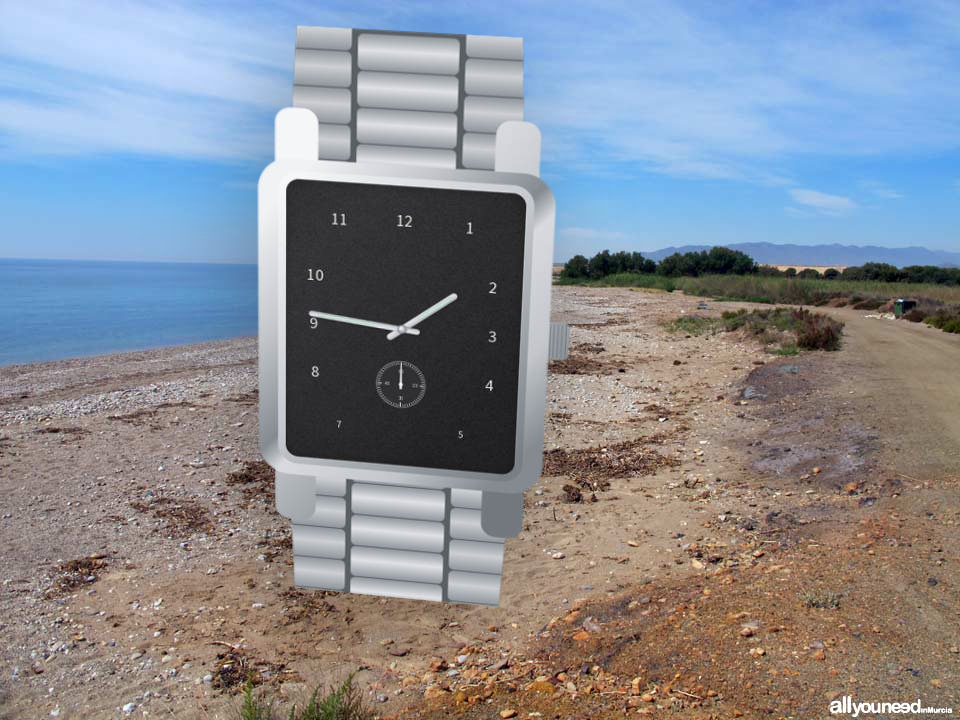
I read 1.46
